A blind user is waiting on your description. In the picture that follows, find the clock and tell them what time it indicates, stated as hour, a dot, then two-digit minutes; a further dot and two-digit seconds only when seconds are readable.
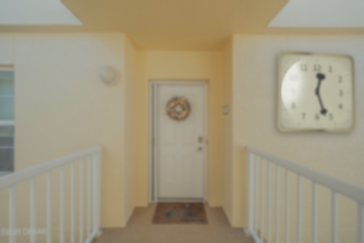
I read 12.27
